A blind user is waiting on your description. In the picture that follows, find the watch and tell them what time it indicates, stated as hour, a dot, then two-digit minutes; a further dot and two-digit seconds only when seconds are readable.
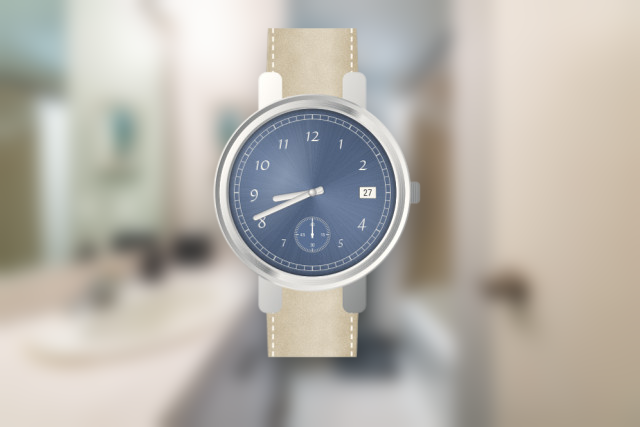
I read 8.41
